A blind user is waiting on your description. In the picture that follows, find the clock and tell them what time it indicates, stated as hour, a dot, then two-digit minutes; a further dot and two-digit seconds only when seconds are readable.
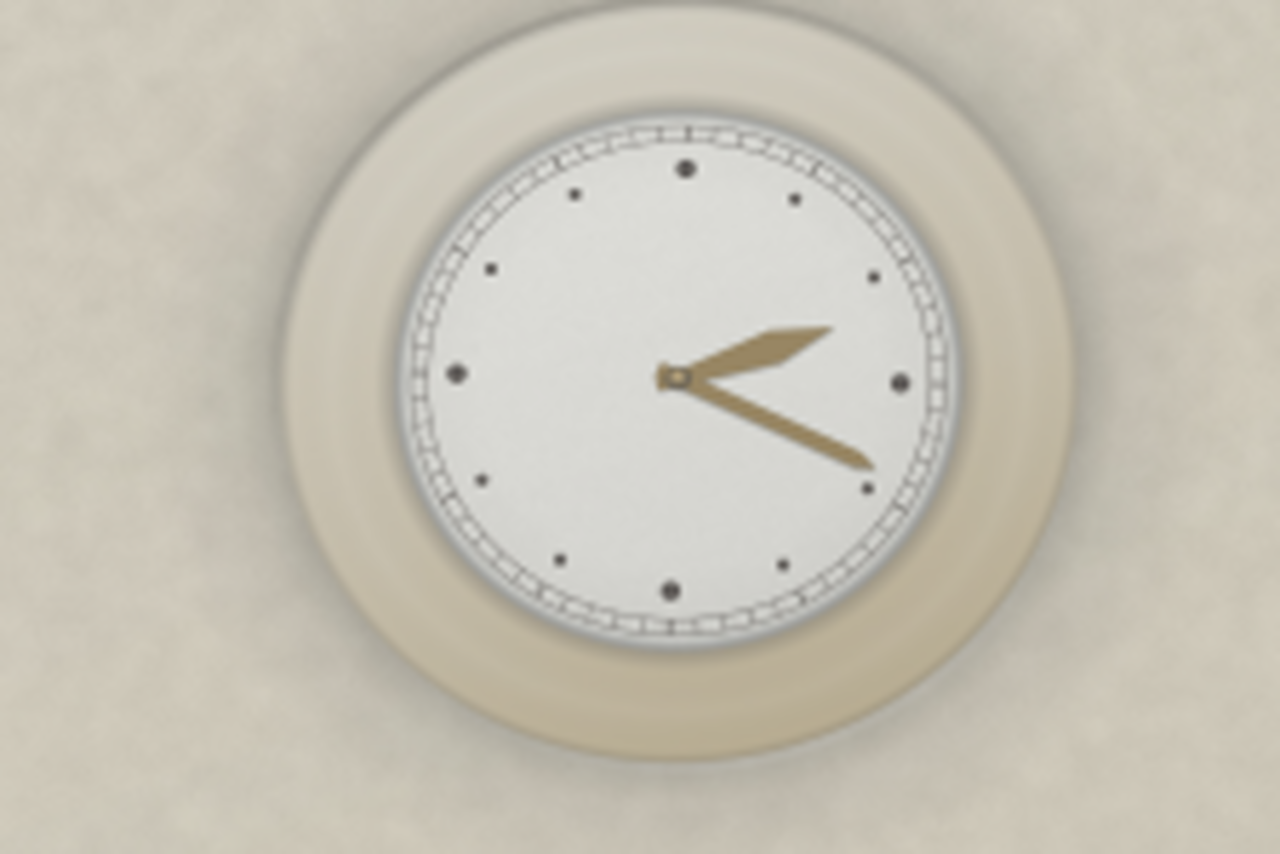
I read 2.19
